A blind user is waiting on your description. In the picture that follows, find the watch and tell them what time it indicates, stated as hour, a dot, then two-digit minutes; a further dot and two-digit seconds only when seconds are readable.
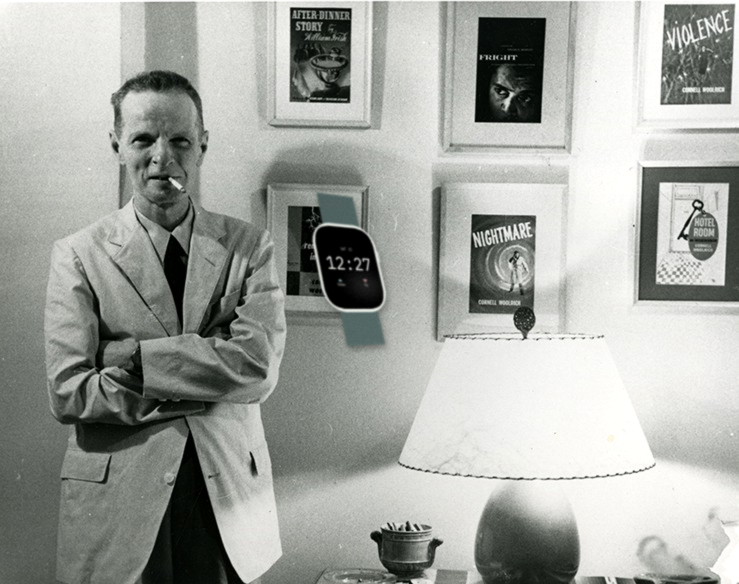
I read 12.27
